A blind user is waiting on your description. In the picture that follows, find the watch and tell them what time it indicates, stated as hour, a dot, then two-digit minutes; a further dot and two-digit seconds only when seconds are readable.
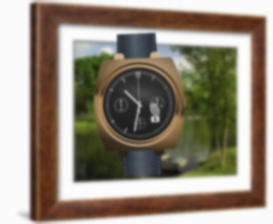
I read 10.32
